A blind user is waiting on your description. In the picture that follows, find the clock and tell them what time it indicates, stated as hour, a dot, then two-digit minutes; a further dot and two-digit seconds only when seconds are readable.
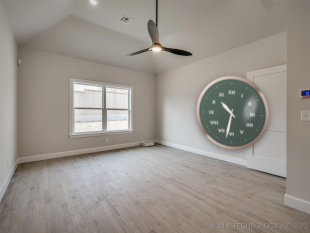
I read 10.32
